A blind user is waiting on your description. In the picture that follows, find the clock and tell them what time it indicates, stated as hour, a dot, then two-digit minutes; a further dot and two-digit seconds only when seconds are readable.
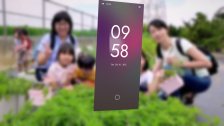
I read 9.58
